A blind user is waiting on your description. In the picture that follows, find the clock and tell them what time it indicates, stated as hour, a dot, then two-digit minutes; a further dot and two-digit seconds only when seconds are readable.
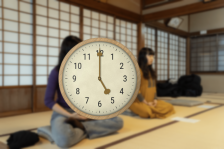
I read 5.00
